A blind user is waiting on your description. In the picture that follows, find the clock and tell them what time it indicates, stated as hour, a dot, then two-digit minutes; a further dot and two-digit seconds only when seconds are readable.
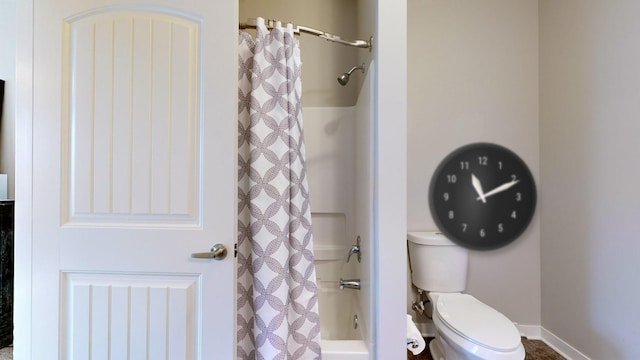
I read 11.11
